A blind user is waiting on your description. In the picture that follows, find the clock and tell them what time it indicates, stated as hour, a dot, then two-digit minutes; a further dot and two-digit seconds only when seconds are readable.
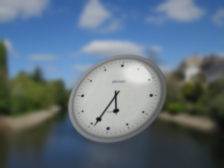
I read 5.34
